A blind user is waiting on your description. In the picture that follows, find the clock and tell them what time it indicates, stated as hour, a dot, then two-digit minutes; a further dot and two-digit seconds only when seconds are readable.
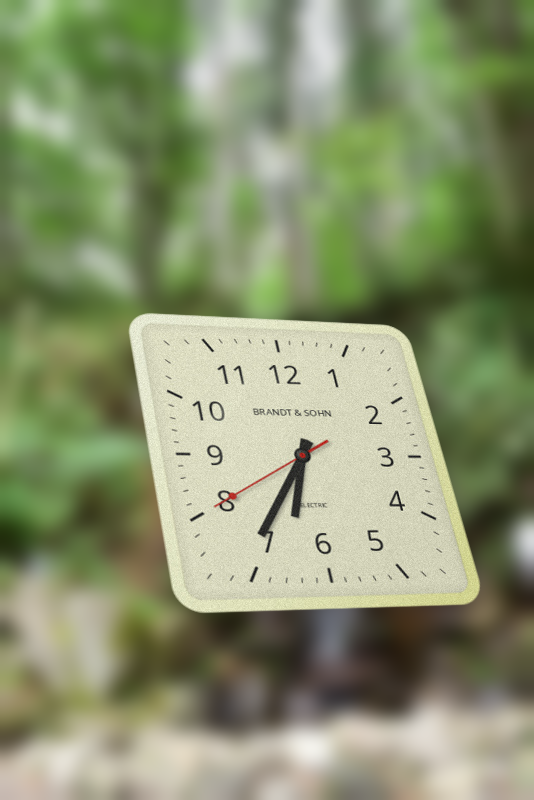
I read 6.35.40
